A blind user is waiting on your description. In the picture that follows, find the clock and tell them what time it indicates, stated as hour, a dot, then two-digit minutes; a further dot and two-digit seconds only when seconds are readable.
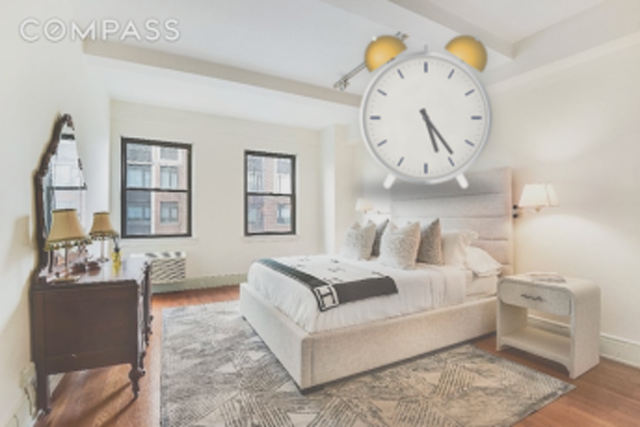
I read 5.24
